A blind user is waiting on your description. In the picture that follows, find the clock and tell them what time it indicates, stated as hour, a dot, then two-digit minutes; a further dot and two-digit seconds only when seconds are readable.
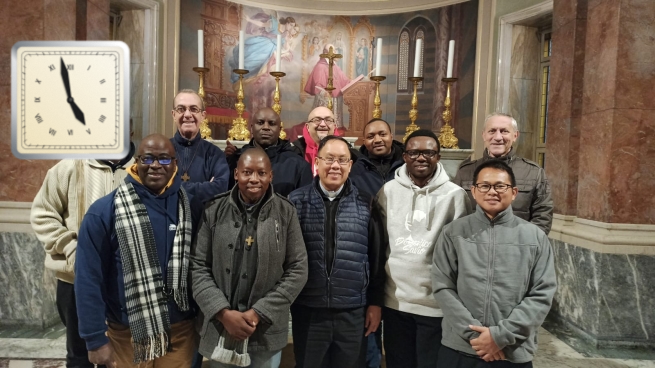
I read 4.58
